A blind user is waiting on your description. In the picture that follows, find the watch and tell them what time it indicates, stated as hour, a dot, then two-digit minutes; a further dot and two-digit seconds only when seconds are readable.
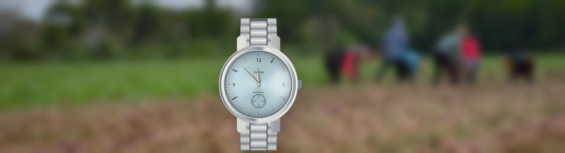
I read 11.53
